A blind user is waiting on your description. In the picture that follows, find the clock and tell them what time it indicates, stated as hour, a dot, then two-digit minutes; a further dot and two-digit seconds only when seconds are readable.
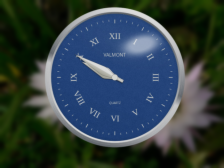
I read 9.50
